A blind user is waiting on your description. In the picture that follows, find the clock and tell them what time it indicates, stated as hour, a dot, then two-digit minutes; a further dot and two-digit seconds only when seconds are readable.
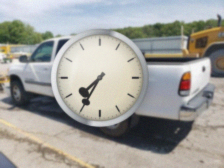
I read 7.35
